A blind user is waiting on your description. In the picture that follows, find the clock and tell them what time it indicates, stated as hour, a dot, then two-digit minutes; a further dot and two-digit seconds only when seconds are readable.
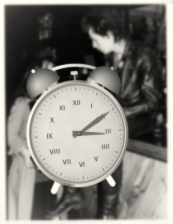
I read 3.10
